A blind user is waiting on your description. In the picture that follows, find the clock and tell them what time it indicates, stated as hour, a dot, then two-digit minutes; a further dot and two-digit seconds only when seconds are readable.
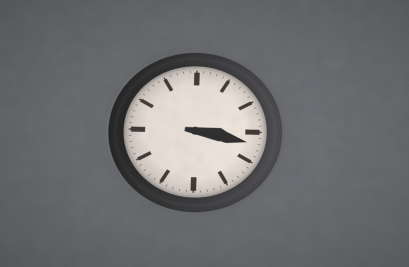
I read 3.17
